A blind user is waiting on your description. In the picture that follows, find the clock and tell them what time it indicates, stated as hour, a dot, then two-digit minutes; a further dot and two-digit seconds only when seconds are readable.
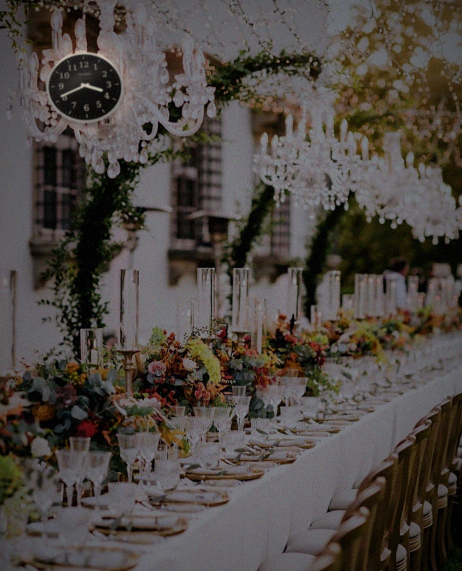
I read 3.41
